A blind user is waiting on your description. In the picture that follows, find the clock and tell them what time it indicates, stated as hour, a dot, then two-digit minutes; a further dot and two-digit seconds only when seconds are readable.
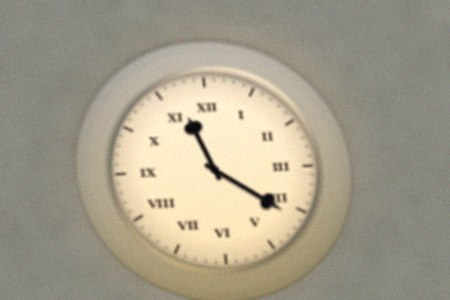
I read 11.21
